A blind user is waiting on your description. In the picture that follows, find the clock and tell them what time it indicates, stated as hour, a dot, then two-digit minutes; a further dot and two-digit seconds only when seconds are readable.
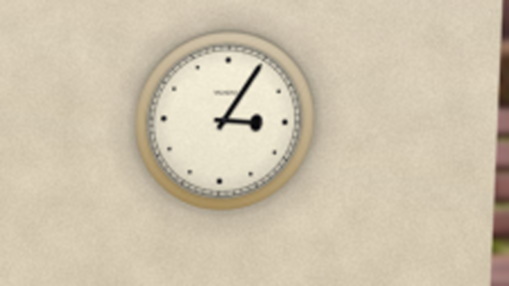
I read 3.05
